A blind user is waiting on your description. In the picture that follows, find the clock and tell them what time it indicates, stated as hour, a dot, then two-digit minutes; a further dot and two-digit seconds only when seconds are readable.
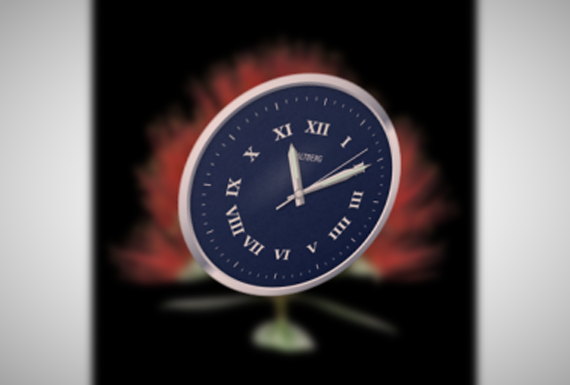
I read 11.10.08
